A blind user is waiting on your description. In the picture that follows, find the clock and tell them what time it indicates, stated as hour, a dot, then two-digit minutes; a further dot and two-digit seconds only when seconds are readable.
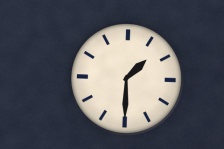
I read 1.30
